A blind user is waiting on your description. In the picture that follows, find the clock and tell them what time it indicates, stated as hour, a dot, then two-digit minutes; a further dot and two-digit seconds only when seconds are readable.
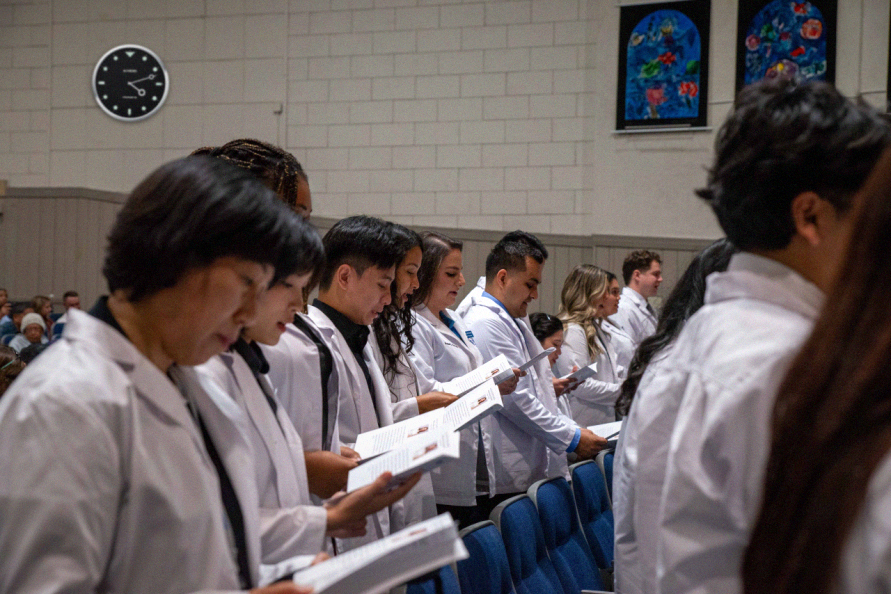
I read 4.12
